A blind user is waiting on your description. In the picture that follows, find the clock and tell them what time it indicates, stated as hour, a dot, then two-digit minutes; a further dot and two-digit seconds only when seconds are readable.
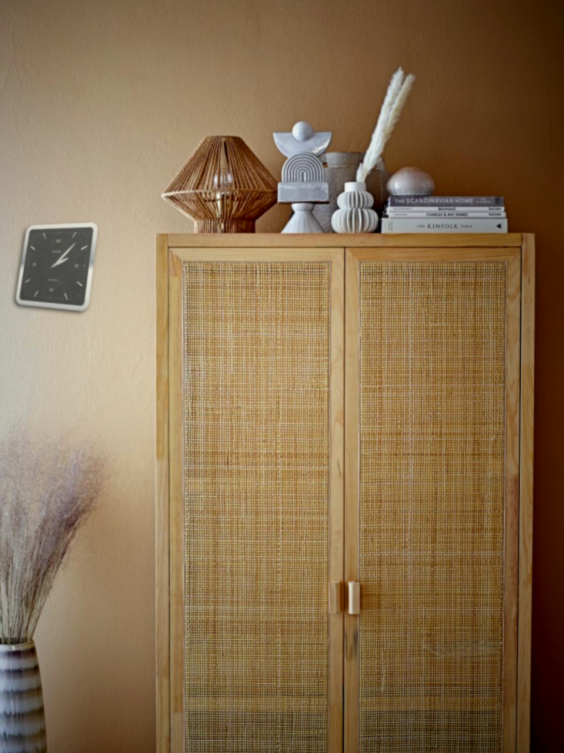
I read 2.07
